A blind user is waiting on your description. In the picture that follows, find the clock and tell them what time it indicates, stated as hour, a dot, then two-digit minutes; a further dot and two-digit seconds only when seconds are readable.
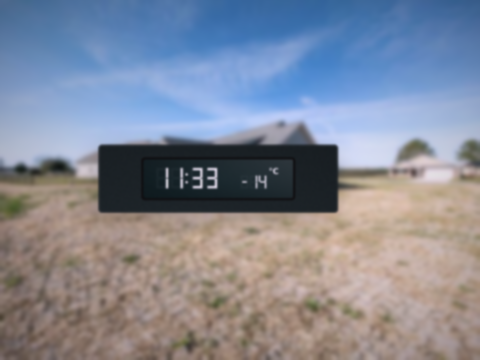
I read 11.33
